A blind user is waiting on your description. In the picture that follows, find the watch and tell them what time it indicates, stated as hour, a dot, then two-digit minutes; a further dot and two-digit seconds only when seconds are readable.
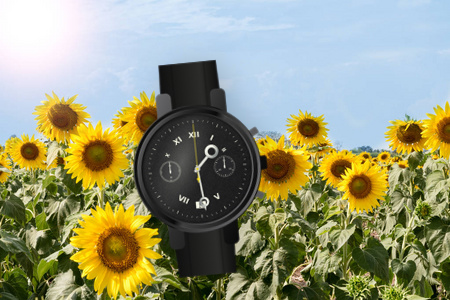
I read 1.29
